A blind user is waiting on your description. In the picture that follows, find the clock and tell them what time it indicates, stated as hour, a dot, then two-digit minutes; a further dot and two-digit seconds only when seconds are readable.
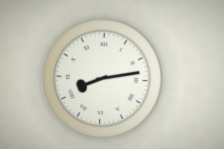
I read 8.13
